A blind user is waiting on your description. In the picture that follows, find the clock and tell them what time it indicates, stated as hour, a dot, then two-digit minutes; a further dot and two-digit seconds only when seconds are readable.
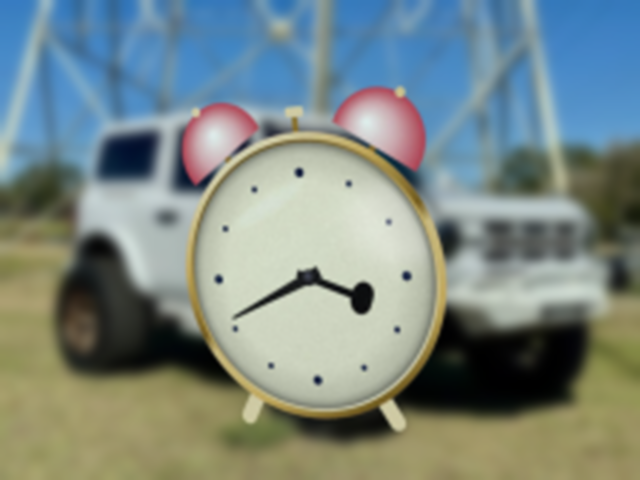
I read 3.41
